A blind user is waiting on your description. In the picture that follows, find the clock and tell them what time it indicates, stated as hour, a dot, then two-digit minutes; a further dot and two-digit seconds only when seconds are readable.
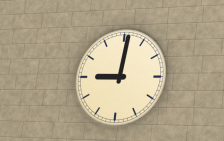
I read 9.01
